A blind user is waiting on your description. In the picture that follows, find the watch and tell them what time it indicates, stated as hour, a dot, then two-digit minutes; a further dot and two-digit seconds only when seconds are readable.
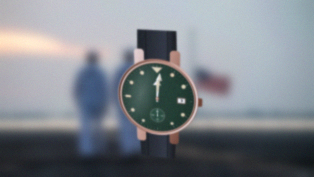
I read 12.01
